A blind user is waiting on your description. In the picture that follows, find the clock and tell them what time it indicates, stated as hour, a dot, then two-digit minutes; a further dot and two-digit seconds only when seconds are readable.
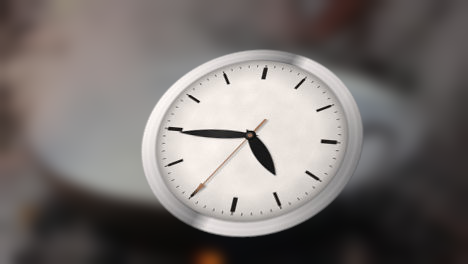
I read 4.44.35
